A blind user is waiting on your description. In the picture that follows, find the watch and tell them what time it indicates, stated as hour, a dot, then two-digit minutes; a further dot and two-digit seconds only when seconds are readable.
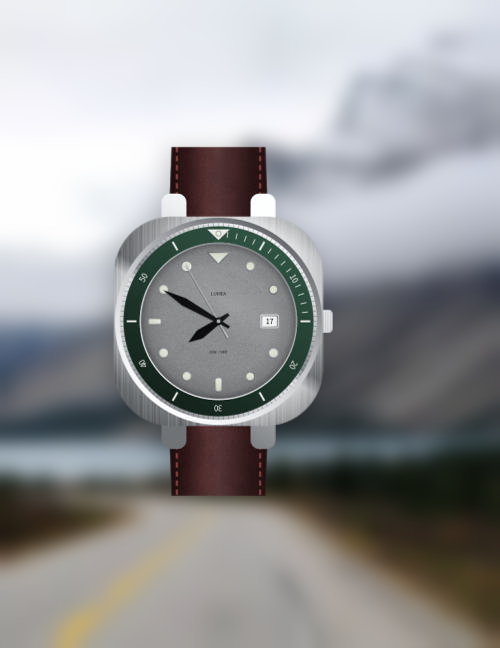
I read 7.49.55
